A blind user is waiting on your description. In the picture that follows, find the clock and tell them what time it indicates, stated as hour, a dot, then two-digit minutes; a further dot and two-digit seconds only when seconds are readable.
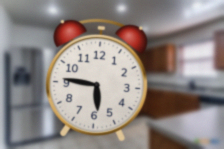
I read 5.46
